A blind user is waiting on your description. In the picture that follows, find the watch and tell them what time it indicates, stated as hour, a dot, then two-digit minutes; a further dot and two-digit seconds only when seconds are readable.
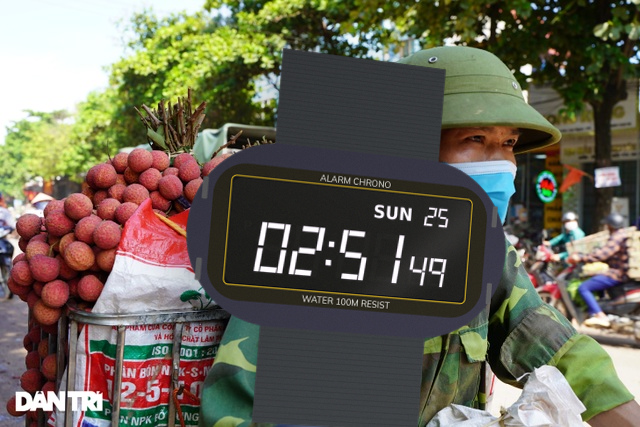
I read 2.51.49
